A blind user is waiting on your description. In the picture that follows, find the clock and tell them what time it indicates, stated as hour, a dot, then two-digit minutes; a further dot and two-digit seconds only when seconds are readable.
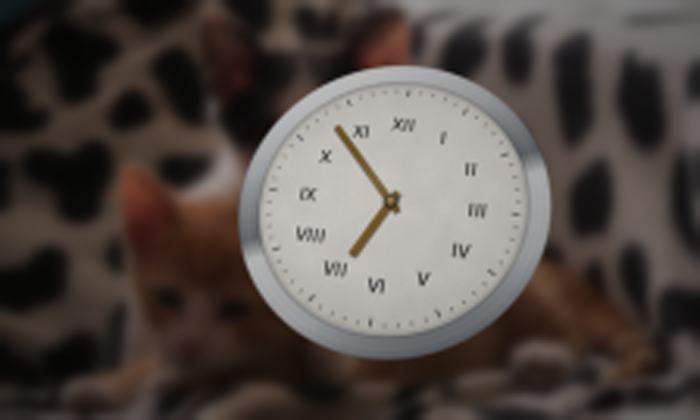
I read 6.53
